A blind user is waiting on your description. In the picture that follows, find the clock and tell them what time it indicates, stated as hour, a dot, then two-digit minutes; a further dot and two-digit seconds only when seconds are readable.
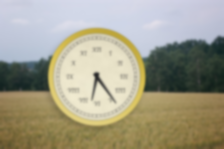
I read 6.24
